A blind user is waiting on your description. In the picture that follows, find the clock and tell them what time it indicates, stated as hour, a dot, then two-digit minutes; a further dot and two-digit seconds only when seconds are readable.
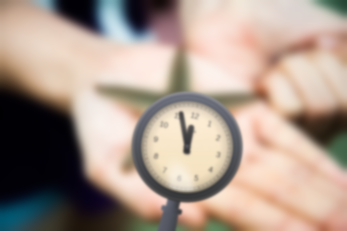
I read 11.56
